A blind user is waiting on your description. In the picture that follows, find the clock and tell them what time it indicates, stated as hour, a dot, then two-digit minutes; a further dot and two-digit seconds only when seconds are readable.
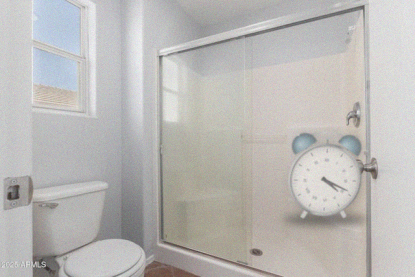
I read 4.19
